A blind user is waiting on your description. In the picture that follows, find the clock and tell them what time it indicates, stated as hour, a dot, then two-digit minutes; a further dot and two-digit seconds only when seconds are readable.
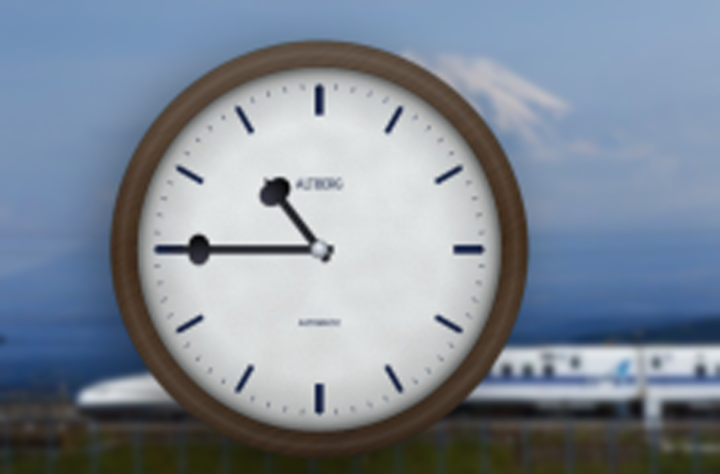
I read 10.45
